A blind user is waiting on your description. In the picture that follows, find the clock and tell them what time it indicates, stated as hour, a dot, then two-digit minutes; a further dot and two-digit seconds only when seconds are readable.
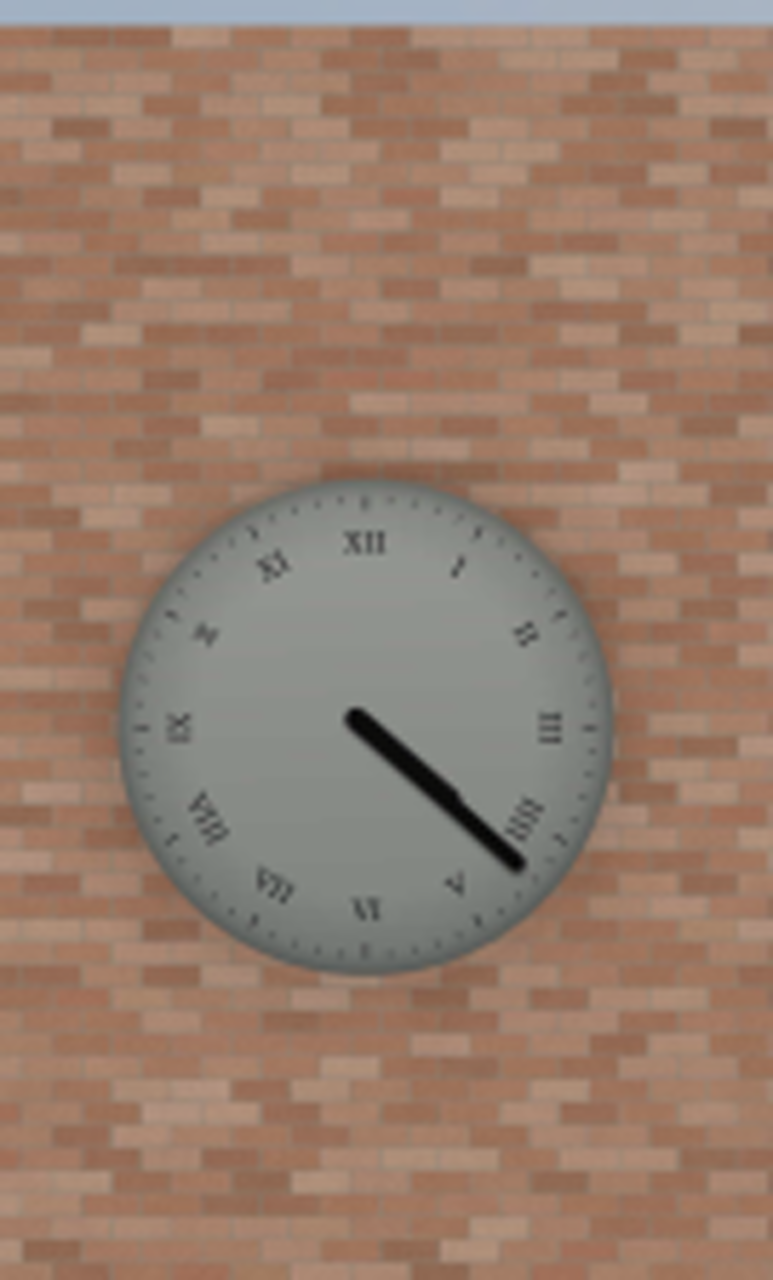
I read 4.22
